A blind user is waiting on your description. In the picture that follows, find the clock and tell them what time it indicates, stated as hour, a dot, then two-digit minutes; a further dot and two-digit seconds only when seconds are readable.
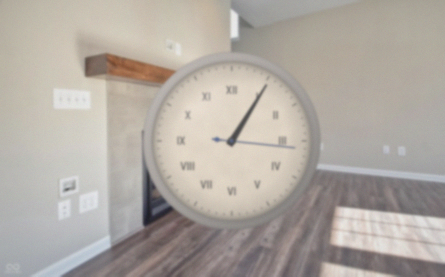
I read 1.05.16
